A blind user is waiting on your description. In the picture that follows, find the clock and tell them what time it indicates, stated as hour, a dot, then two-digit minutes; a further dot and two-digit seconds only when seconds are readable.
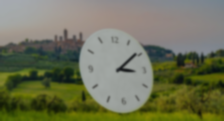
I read 3.09
